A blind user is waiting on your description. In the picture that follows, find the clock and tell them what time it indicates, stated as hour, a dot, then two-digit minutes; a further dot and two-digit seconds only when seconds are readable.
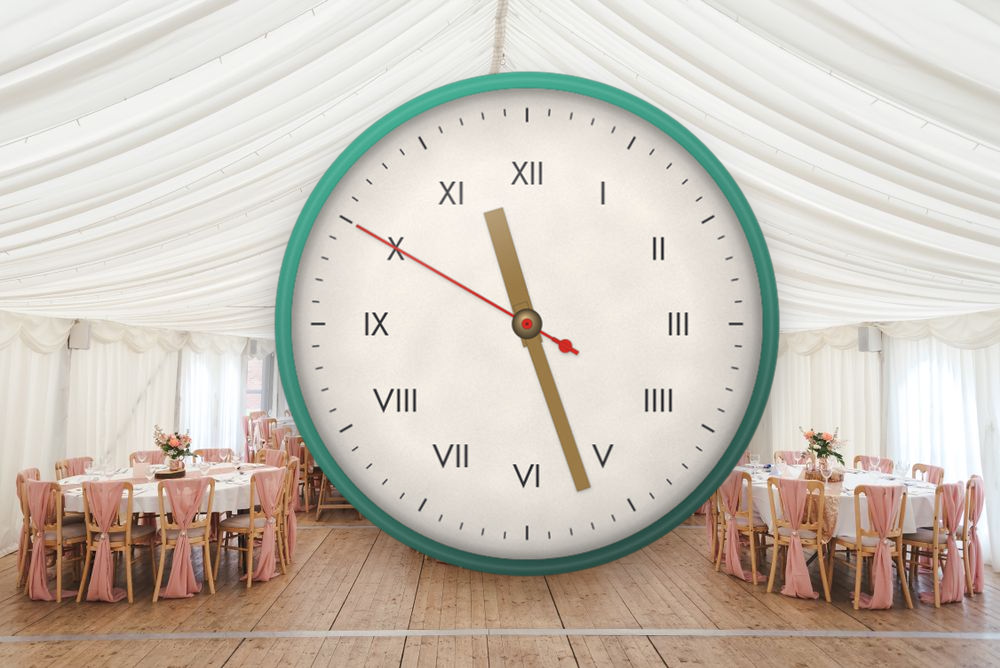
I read 11.26.50
